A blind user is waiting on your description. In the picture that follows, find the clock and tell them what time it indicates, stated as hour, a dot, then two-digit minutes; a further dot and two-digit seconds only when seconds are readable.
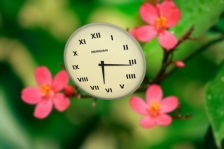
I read 6.16
